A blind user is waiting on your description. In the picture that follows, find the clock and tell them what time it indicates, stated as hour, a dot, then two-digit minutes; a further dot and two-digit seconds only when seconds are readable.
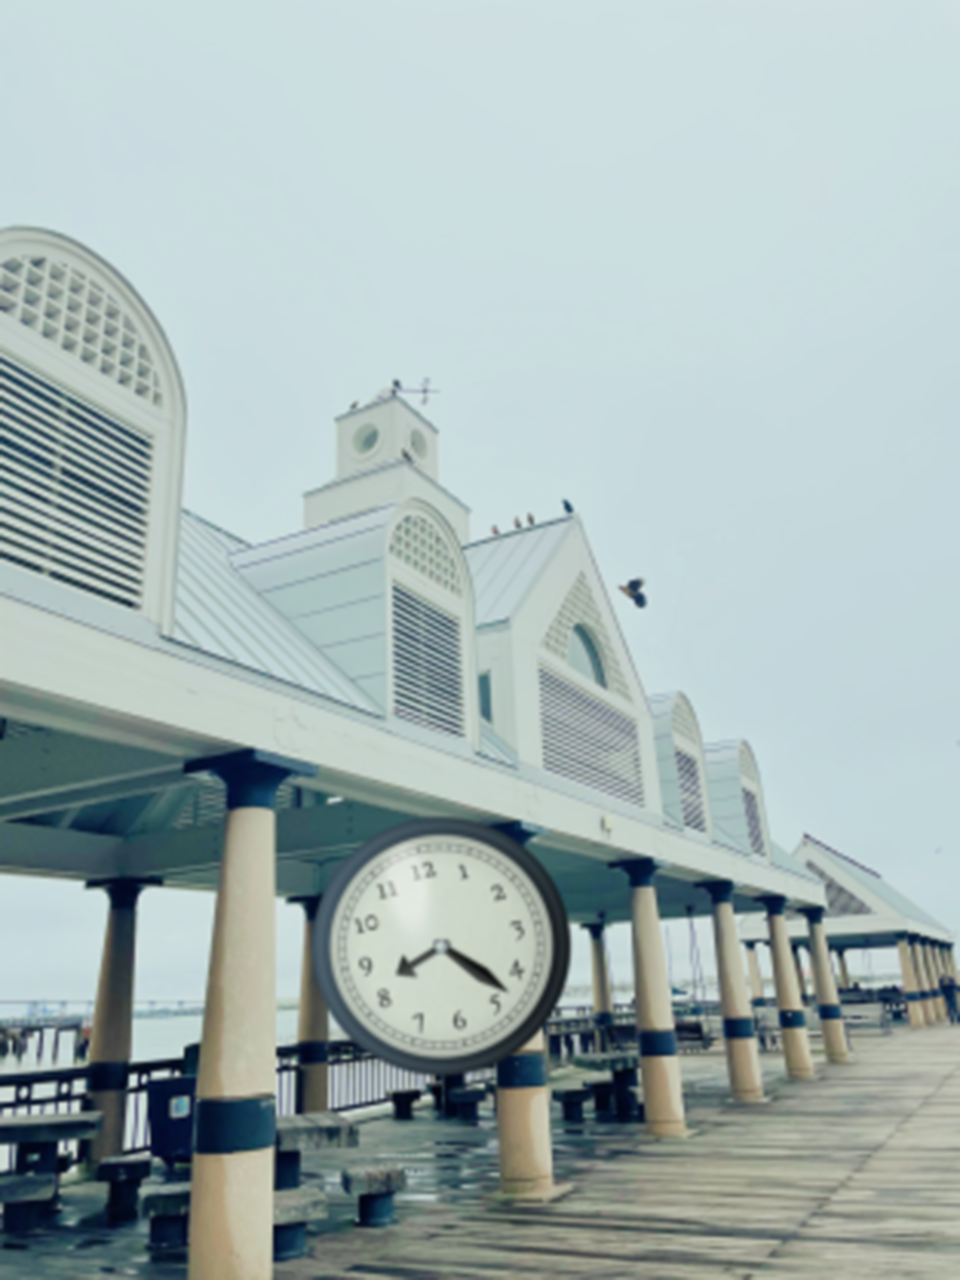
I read 8.23
